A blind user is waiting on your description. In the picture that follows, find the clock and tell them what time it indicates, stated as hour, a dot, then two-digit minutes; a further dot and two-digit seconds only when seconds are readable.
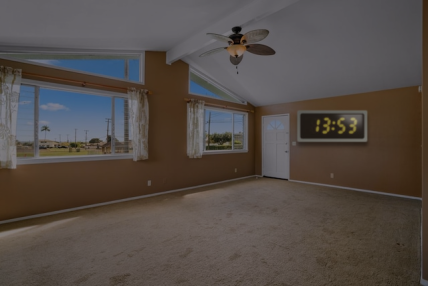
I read 13.53
